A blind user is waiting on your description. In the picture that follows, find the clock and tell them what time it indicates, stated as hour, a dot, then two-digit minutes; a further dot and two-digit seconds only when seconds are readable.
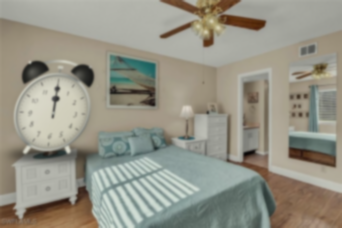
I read 12.00
